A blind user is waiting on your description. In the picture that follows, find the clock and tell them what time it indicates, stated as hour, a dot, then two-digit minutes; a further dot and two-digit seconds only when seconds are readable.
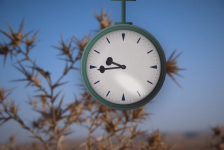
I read 9.44
